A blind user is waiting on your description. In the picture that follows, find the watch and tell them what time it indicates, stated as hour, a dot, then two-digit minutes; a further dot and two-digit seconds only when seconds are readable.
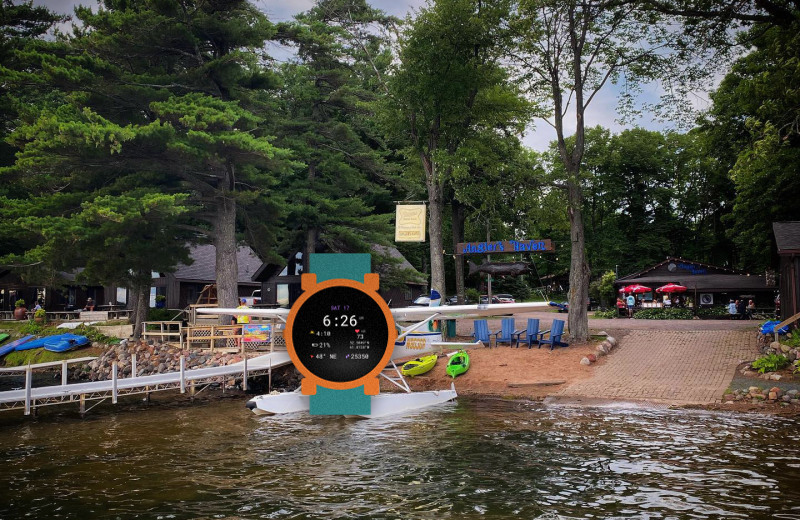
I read 6.26
